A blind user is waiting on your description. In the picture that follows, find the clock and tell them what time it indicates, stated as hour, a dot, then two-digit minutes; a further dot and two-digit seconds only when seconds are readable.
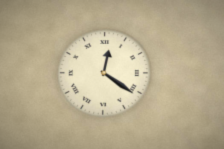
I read 12.21
